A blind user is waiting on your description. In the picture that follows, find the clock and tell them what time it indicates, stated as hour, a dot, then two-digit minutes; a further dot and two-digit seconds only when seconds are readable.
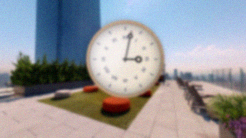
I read 3.02
